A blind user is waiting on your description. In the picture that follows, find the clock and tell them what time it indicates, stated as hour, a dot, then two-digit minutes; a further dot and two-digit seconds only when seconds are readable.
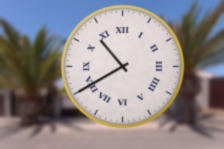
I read 10.40
